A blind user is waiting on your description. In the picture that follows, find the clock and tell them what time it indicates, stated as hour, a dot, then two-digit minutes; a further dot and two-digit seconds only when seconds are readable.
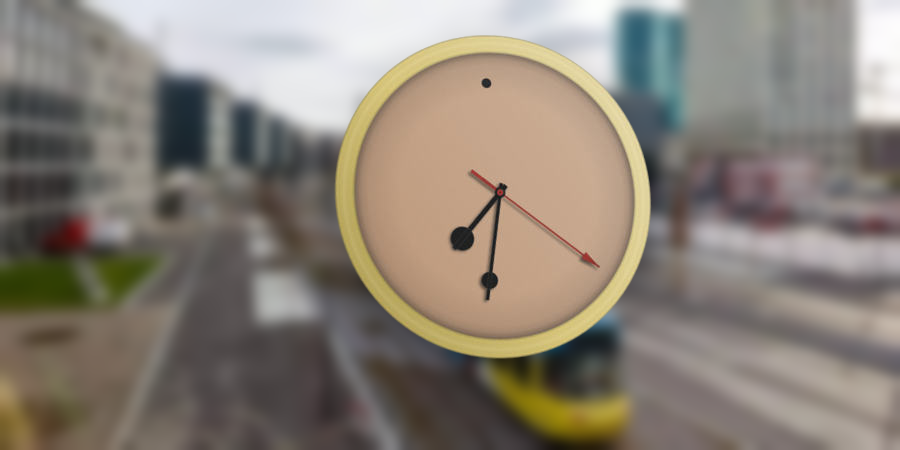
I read 7.32.22
